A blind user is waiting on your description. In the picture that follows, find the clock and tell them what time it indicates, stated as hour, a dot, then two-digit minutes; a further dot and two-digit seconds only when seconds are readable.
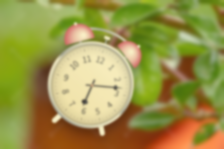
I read 6.13
